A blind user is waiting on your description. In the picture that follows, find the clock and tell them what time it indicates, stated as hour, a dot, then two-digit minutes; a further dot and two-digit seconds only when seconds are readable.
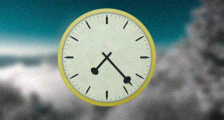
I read 7.23
